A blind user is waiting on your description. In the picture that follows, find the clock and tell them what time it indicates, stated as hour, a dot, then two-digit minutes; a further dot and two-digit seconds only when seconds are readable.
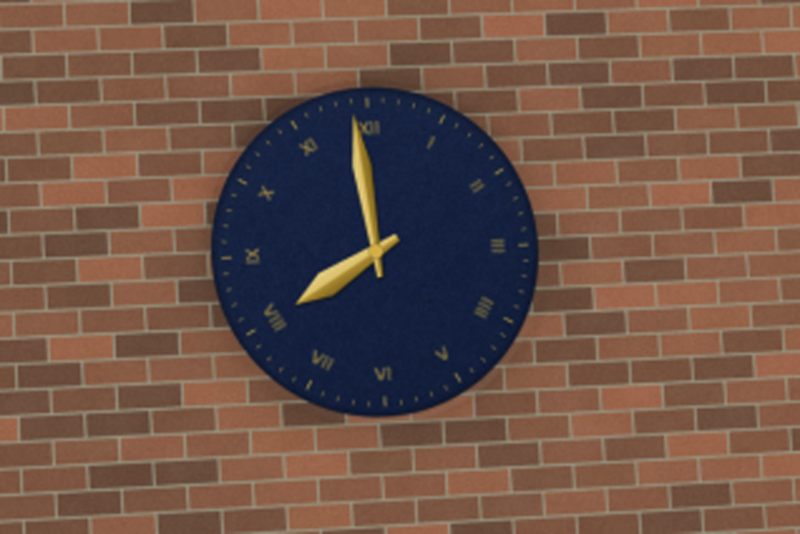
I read 7.59
